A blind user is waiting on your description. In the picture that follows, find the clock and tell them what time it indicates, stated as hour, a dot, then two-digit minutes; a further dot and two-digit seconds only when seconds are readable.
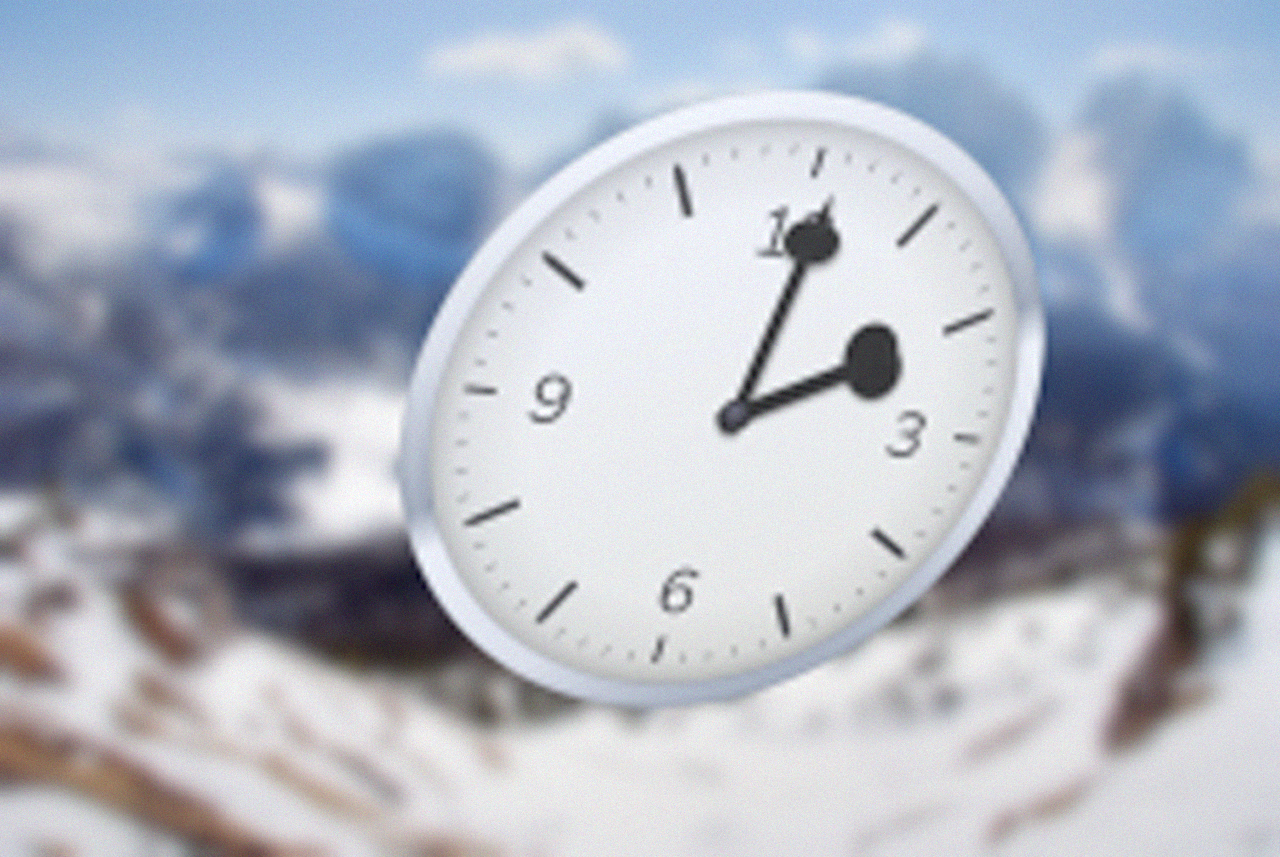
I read 2.01
